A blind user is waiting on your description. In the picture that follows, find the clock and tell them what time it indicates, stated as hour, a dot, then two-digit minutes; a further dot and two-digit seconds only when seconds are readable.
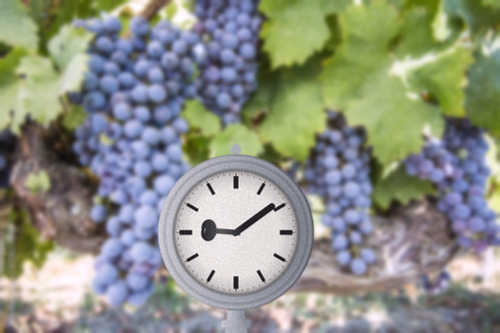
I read 9.09
